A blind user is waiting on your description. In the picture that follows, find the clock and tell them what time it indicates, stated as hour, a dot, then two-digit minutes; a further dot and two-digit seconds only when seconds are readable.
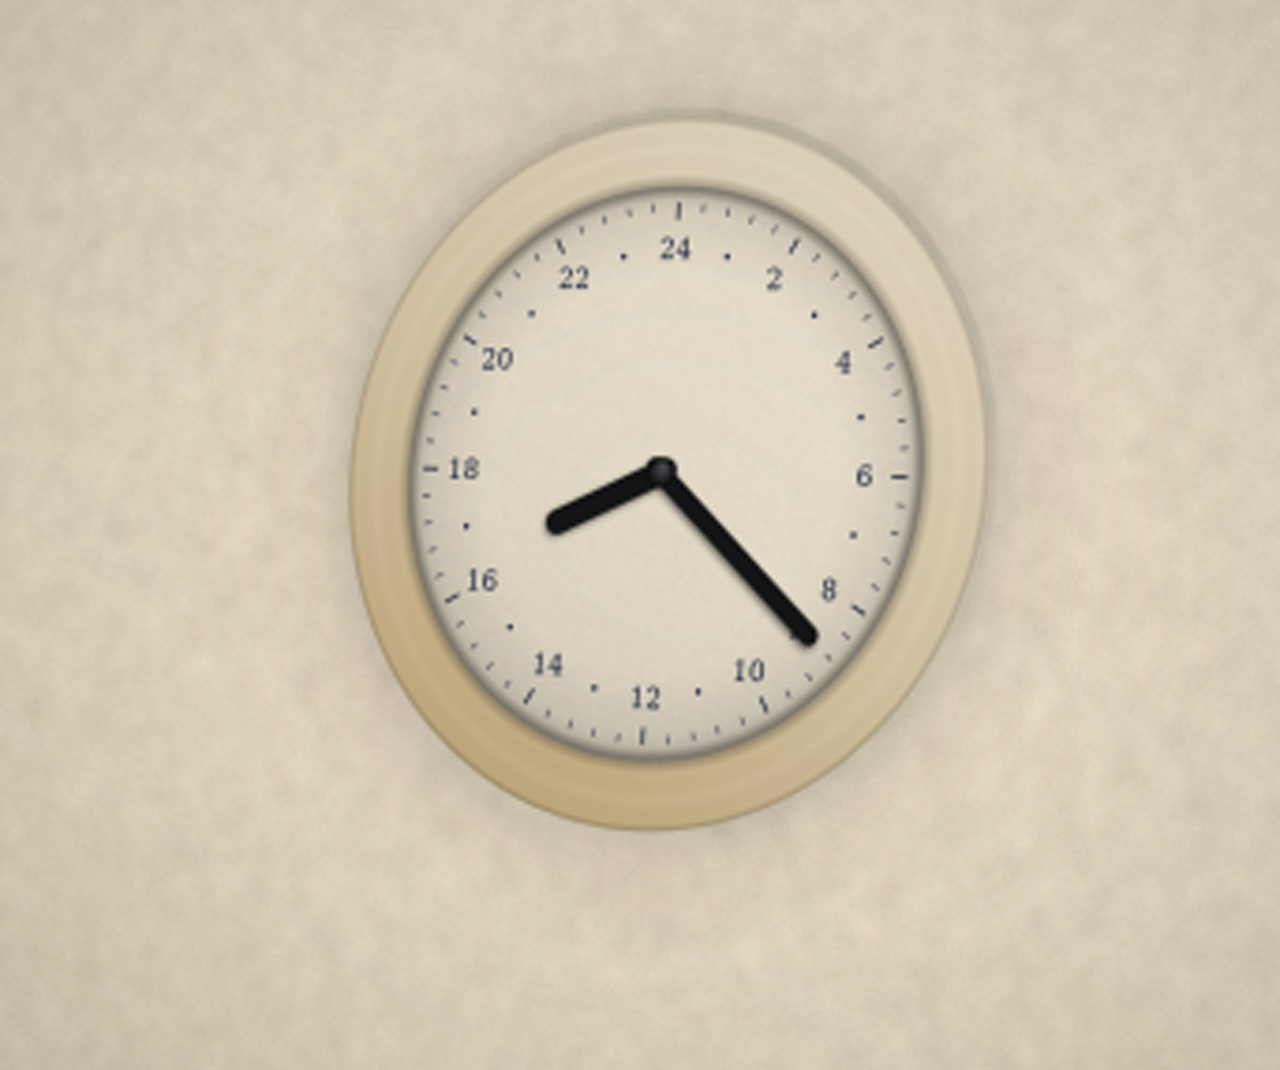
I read 16.22
